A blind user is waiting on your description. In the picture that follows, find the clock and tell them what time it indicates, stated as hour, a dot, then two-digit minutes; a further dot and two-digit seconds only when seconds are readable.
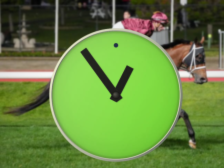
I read 12.54
